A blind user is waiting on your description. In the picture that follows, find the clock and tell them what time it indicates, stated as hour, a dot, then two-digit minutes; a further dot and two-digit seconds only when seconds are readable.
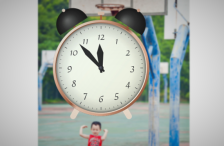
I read 11.53
